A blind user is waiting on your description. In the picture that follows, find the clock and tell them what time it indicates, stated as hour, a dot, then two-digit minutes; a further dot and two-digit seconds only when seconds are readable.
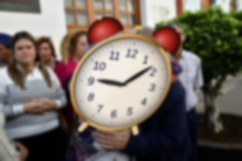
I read 9.08
